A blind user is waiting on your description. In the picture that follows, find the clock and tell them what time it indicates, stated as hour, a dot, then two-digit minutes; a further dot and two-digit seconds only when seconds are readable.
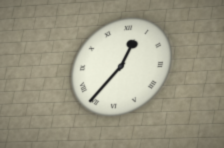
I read 12.36
